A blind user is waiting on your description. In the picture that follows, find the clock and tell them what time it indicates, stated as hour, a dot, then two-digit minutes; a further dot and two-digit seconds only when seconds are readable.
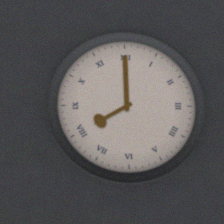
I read 8.00
